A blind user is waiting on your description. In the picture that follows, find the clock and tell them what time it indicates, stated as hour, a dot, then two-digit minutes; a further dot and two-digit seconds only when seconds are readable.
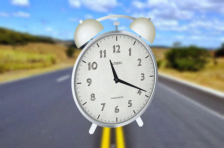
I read 11.19
